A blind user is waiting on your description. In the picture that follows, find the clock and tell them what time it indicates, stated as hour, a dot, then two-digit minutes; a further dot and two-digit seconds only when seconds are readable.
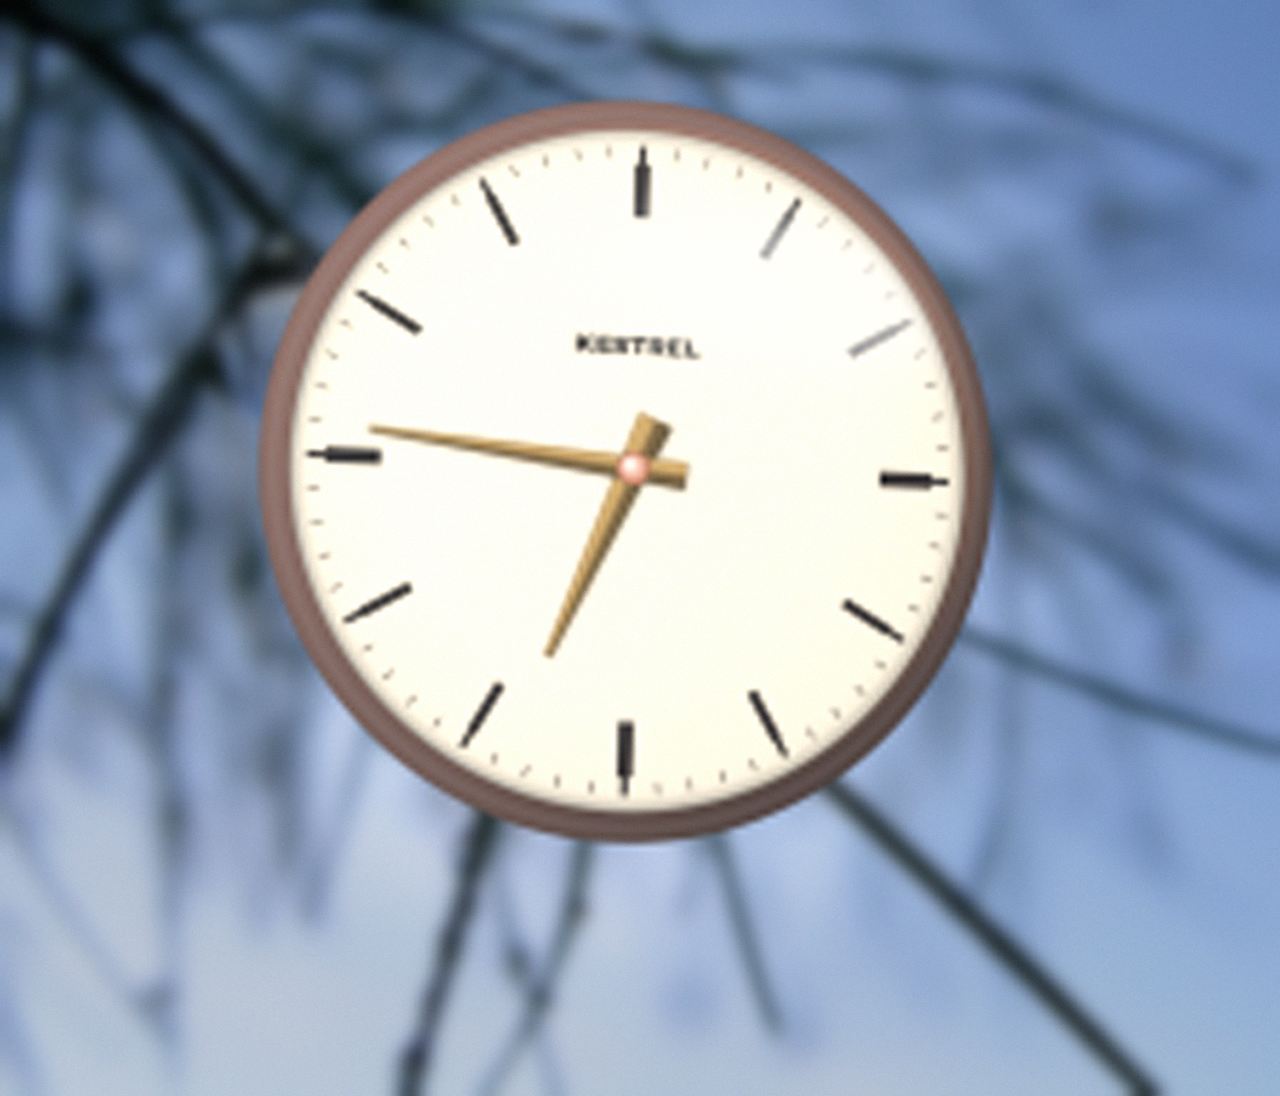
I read 6.46
